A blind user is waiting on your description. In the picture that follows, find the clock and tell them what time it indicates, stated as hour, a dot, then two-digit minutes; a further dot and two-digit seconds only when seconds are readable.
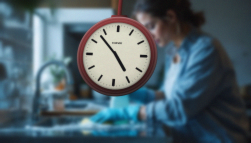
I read 4.53
